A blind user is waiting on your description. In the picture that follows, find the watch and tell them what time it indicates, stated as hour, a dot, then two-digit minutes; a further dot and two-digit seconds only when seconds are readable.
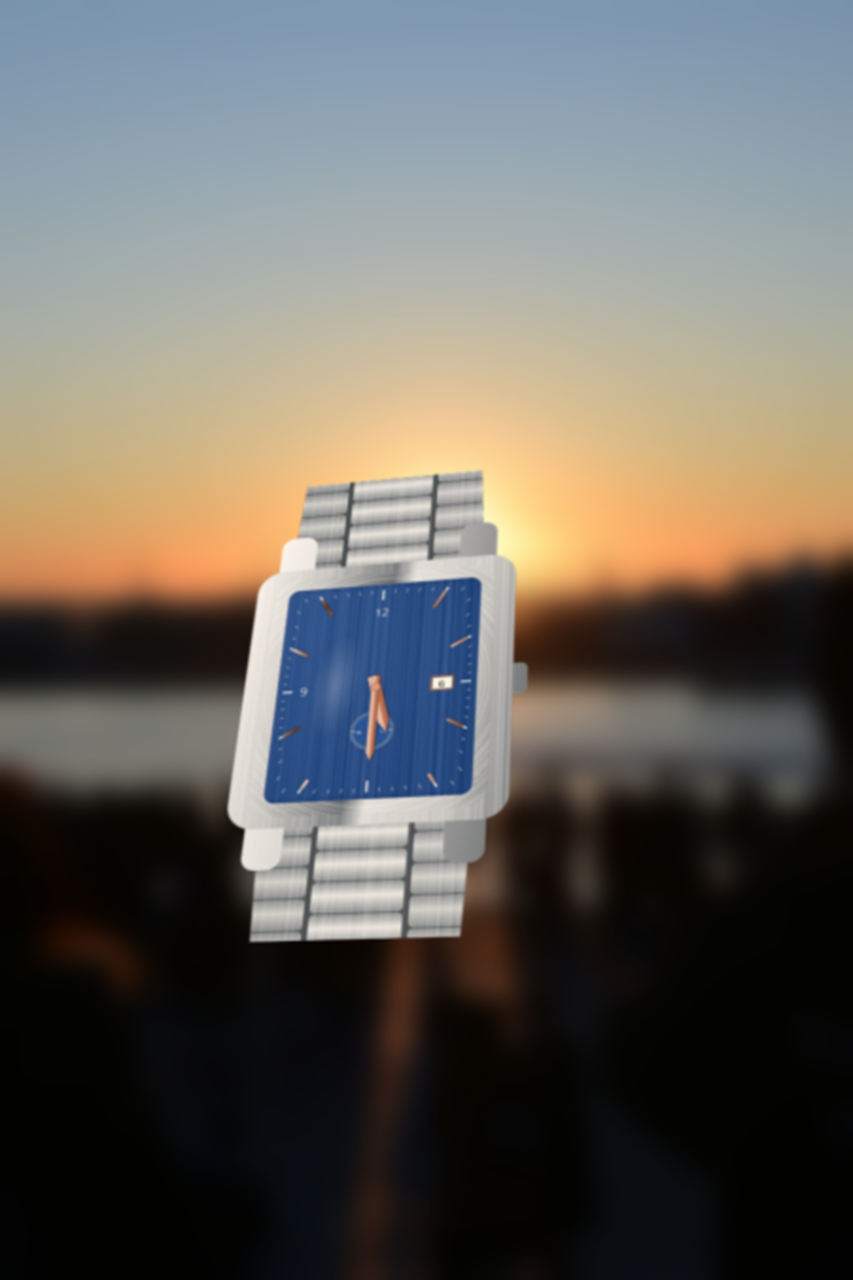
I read 5.30
